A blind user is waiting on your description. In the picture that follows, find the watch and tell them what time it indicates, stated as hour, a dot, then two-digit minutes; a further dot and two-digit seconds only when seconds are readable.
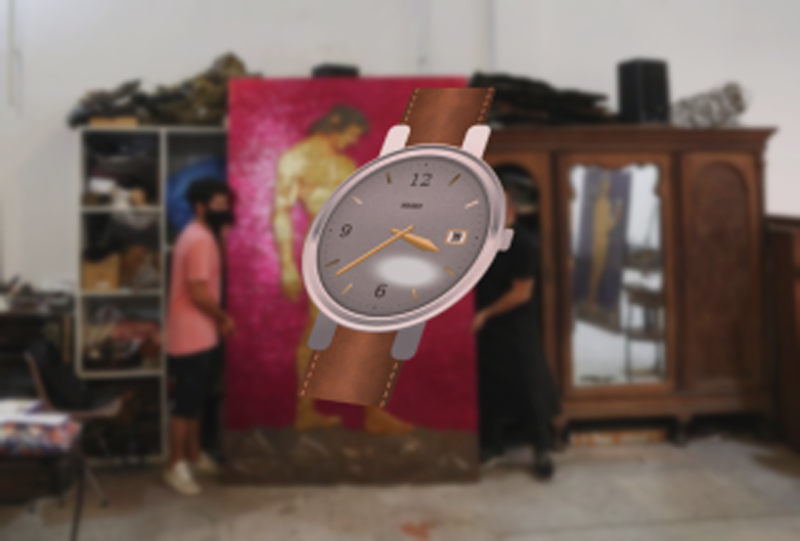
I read 3.38
